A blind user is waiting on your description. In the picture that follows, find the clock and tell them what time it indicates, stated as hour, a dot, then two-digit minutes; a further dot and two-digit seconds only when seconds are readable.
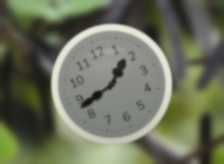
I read 1.43
